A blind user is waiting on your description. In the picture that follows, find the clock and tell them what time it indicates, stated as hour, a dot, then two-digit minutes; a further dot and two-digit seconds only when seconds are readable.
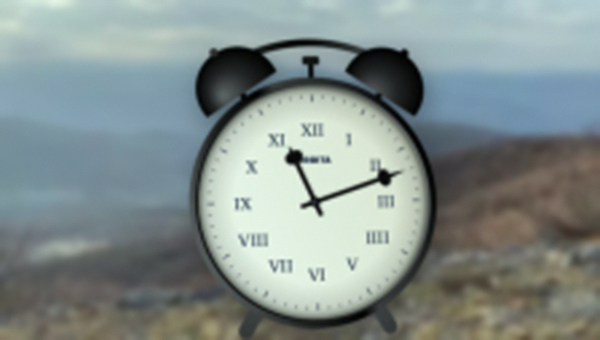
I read 11.12
